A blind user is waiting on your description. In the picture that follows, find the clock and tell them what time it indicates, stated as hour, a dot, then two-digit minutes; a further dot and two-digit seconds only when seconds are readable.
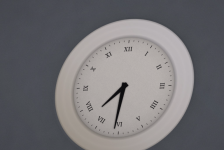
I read 7.31
